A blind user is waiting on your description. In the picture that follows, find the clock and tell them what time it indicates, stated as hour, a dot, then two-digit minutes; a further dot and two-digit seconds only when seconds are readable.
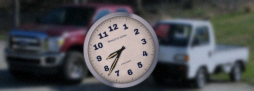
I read 8.38
